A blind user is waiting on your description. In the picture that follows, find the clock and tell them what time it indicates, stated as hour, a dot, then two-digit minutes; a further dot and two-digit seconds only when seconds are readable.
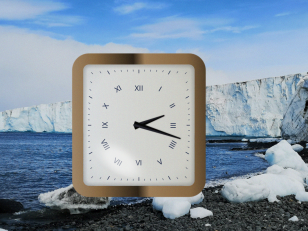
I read 2.18
